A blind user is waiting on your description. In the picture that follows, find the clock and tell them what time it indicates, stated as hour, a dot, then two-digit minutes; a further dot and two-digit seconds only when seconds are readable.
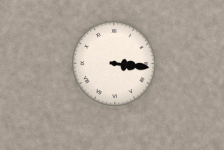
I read 3.16
